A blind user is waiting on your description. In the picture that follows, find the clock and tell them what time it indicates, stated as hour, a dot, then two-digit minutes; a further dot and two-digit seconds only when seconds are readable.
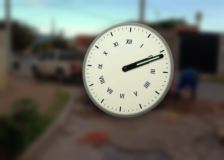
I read 2.11
